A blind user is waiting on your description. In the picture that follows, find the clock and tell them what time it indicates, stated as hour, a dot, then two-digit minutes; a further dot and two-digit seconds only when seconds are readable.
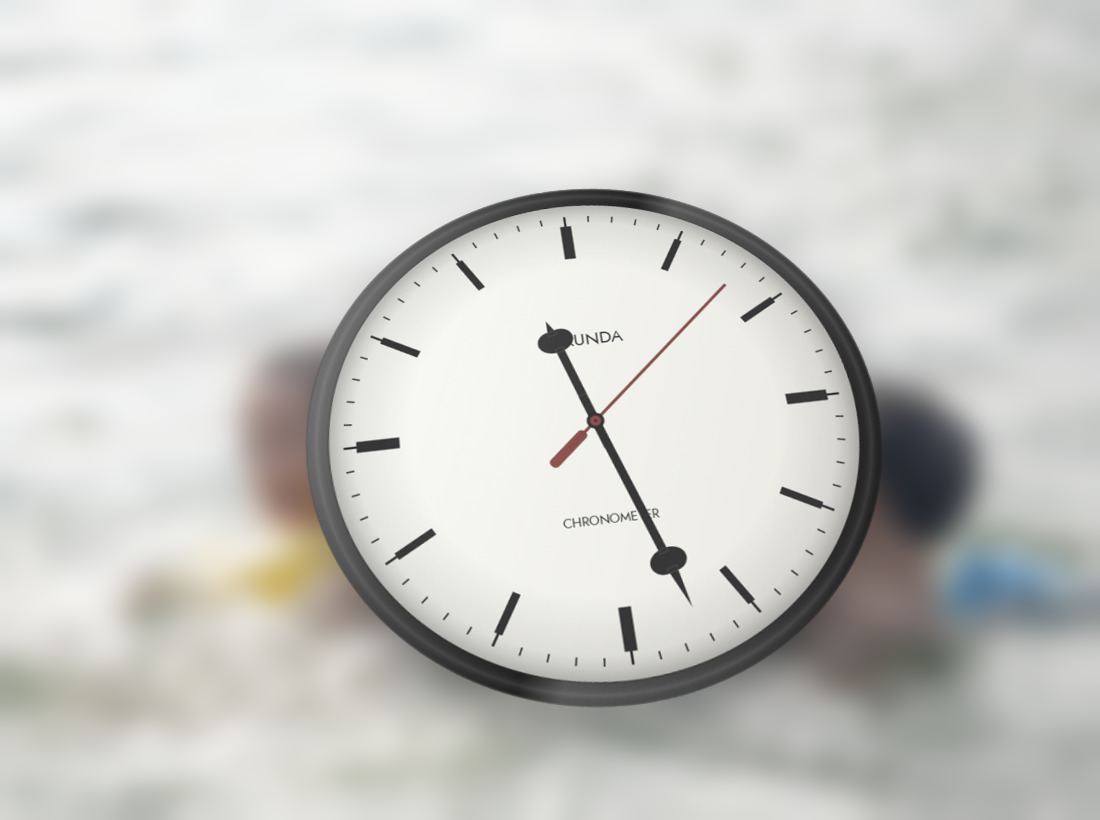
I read 11.27.08
